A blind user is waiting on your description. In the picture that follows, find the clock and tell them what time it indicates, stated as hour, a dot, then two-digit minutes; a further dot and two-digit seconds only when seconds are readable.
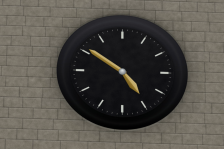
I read 4.51
